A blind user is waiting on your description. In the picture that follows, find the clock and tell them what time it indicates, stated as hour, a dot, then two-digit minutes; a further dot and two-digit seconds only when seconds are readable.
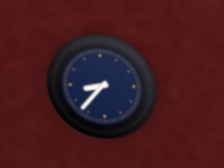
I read 8.37
